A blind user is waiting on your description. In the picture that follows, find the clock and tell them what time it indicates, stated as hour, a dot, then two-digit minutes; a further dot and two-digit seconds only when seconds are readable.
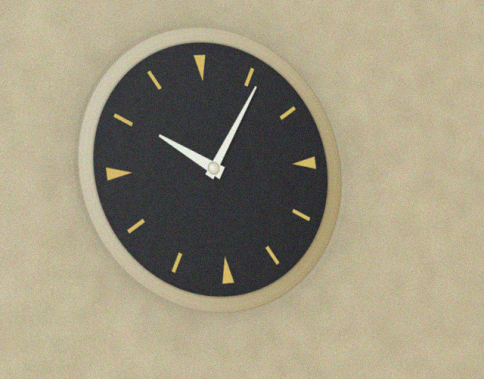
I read 10.06
